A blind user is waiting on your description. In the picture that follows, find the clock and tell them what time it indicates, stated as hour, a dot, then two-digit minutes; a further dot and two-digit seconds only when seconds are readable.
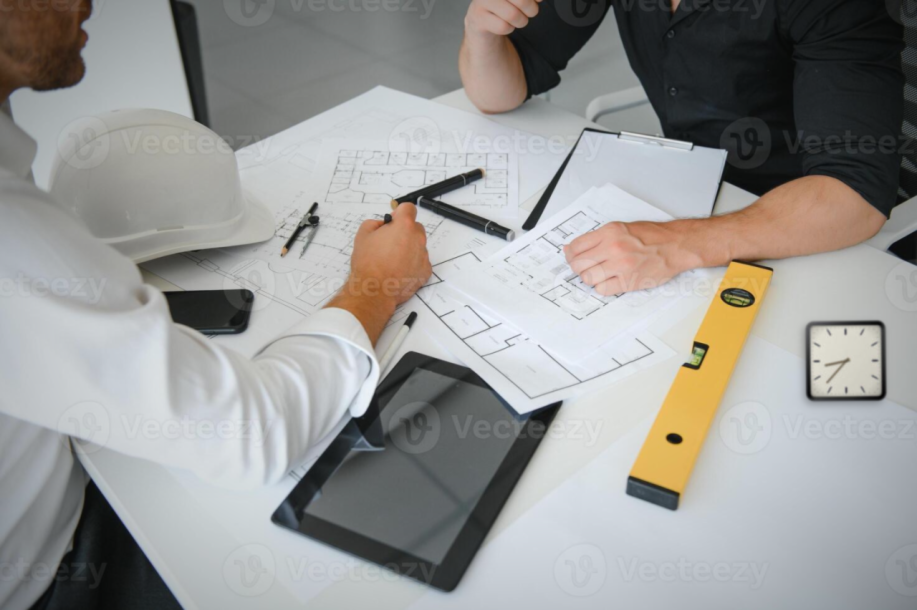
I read 8.37
